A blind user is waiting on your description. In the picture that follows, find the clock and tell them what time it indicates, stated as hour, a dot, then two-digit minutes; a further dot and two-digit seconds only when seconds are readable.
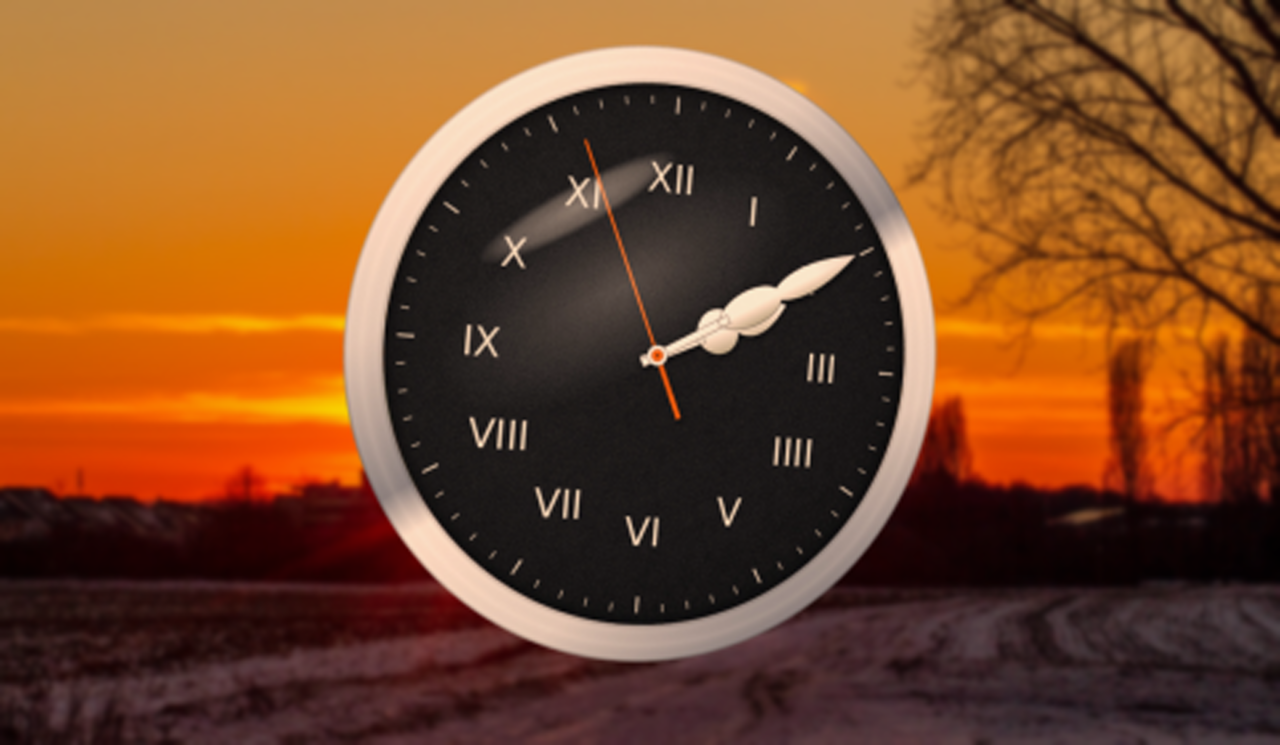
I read 2.09.56
